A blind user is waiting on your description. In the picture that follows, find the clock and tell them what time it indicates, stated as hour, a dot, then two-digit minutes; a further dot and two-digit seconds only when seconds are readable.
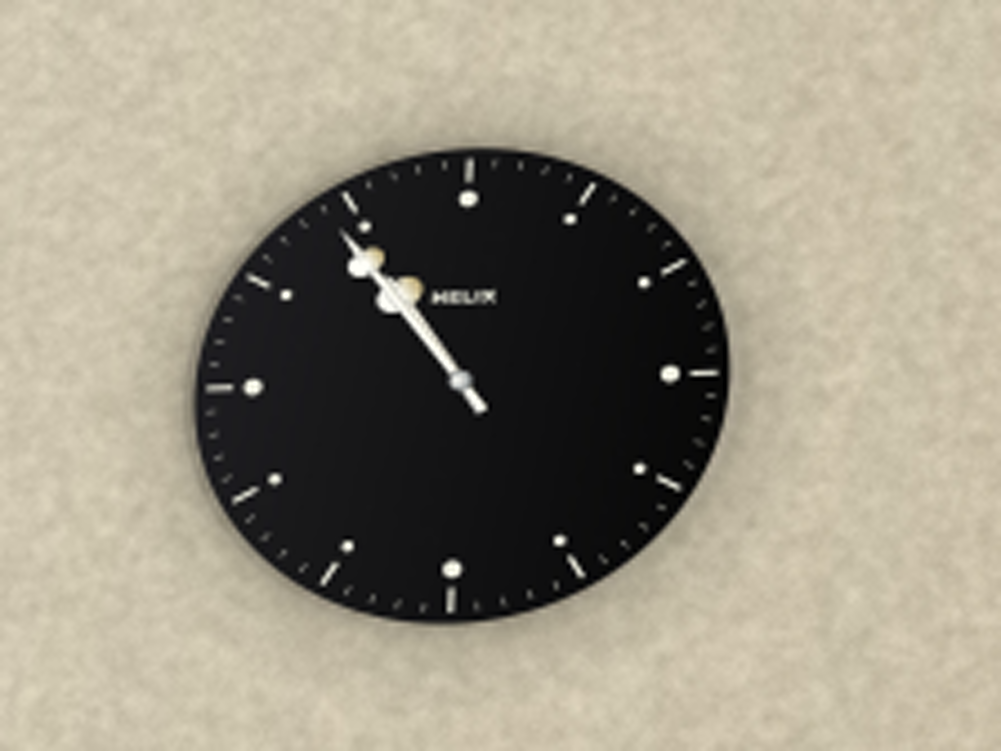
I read 10.54
